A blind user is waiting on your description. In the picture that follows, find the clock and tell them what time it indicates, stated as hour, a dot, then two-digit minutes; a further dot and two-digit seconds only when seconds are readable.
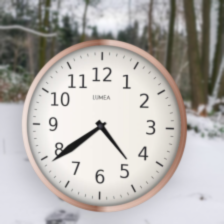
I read 4.39
